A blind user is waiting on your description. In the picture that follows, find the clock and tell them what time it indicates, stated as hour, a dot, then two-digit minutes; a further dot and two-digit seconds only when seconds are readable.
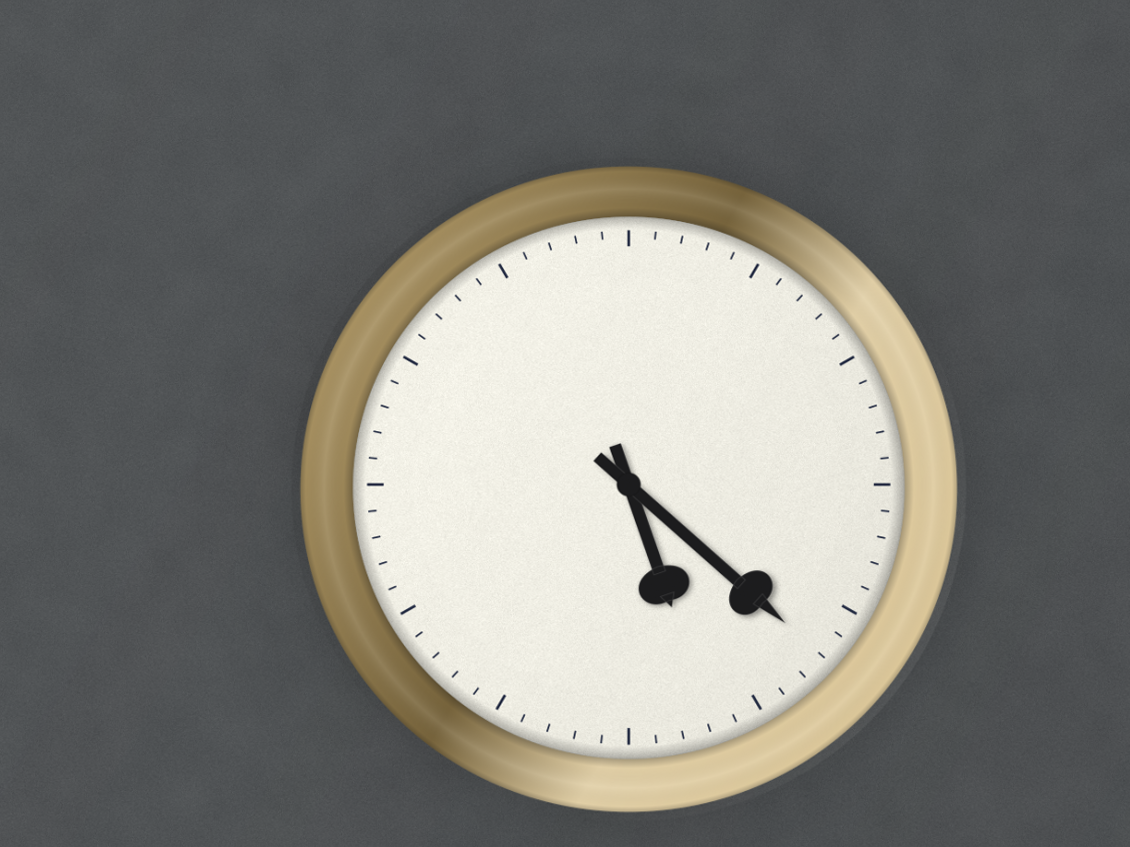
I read 5.22
